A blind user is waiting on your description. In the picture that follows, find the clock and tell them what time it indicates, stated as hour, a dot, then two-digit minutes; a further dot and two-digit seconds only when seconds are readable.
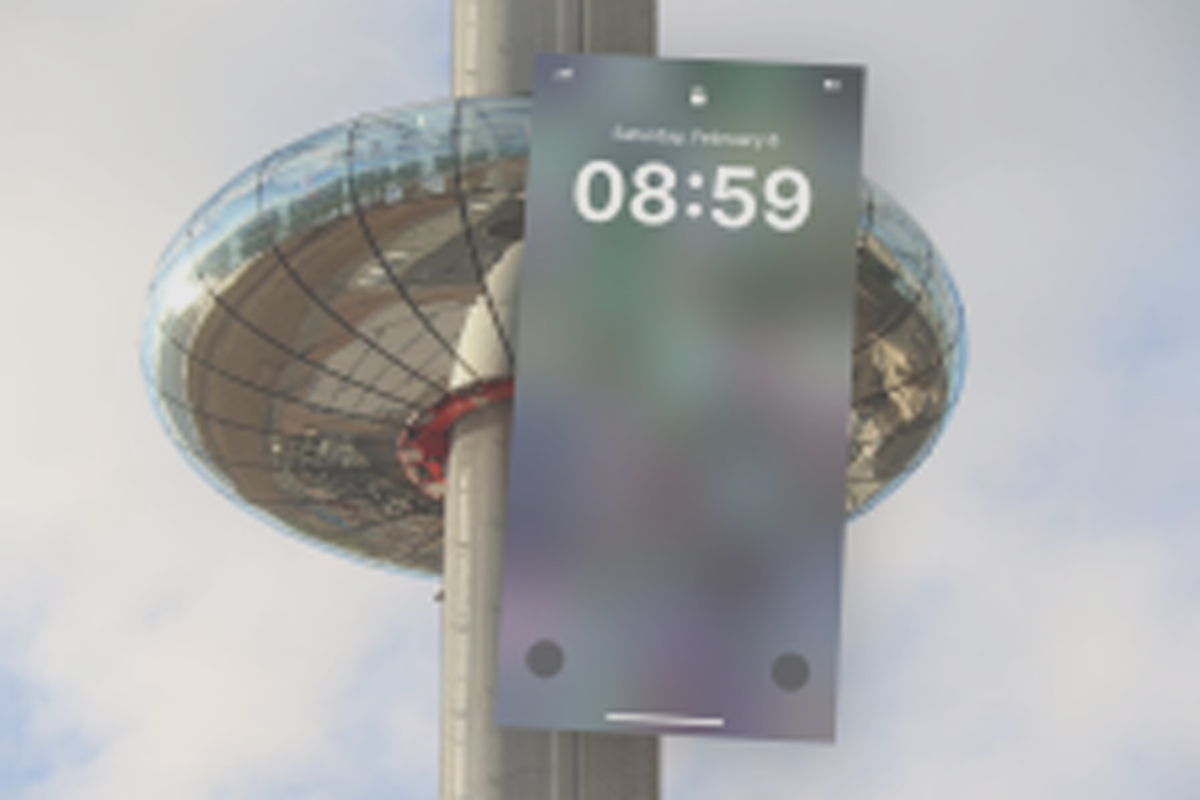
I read 8.59
